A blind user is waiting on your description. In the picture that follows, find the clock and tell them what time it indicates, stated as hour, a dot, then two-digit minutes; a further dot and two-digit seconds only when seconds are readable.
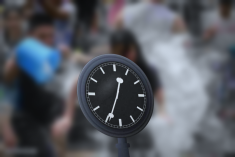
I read 12.34
